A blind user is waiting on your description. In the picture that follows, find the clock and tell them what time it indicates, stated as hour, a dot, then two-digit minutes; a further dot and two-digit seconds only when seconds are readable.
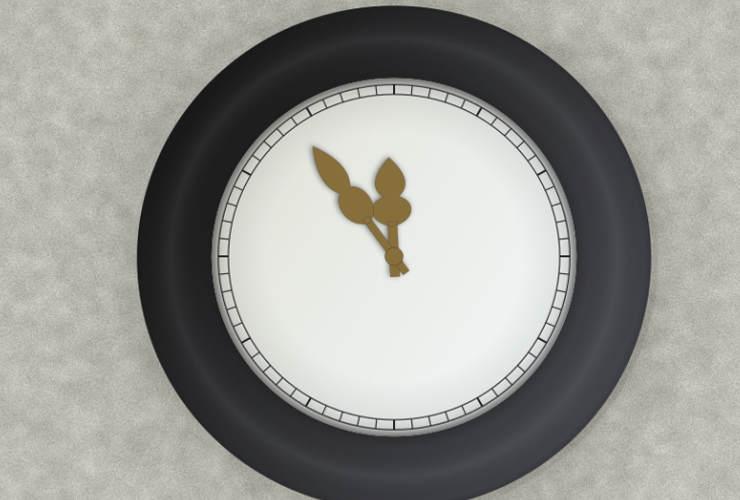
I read 11.54
